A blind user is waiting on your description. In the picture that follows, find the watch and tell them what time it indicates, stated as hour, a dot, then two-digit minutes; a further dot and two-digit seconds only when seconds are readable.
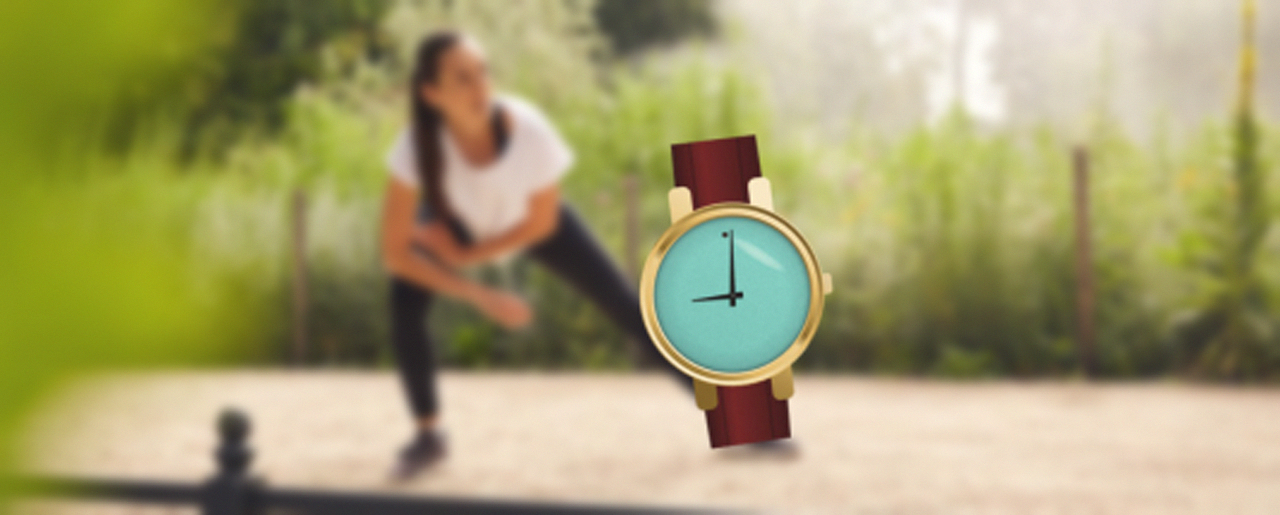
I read 9.01
